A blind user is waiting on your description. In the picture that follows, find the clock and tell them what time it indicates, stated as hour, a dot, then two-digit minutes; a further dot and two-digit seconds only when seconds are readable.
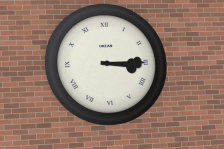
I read 3.15
